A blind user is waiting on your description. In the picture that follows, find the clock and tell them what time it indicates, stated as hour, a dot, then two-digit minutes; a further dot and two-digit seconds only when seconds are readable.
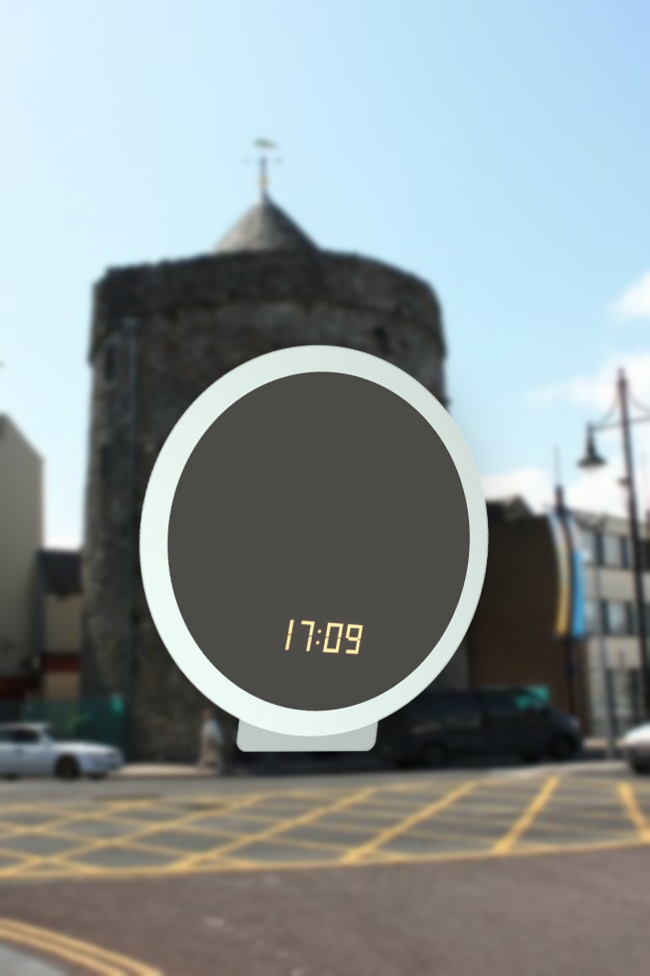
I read 17.09
